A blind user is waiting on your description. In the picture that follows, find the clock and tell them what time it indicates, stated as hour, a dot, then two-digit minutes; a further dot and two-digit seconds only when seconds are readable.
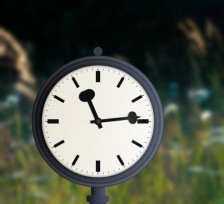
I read 11.14
